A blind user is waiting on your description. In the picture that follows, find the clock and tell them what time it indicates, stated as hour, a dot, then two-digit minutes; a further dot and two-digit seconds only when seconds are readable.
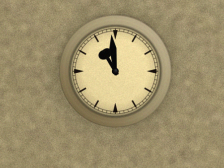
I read 10.59
